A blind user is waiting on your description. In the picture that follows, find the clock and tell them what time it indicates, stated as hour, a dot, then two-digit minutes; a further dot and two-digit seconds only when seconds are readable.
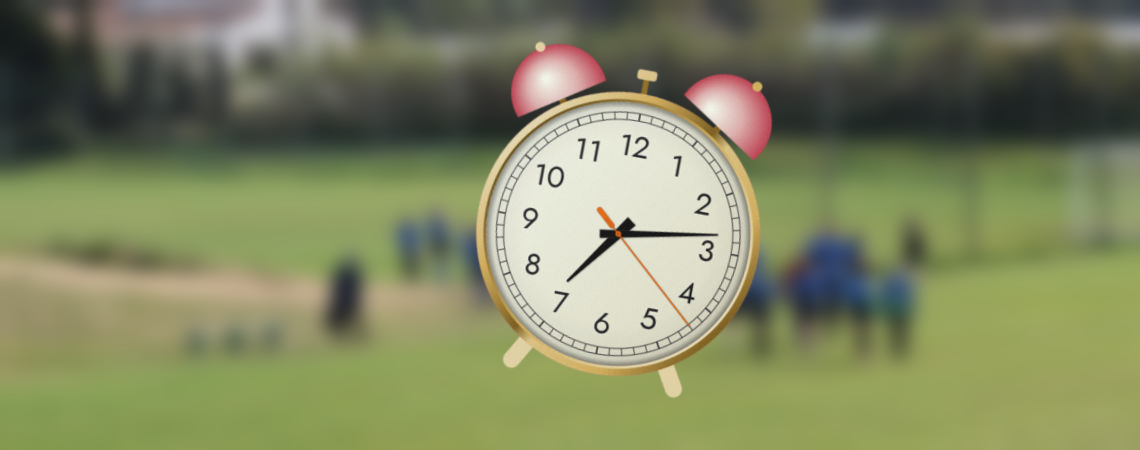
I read 7.13.22
